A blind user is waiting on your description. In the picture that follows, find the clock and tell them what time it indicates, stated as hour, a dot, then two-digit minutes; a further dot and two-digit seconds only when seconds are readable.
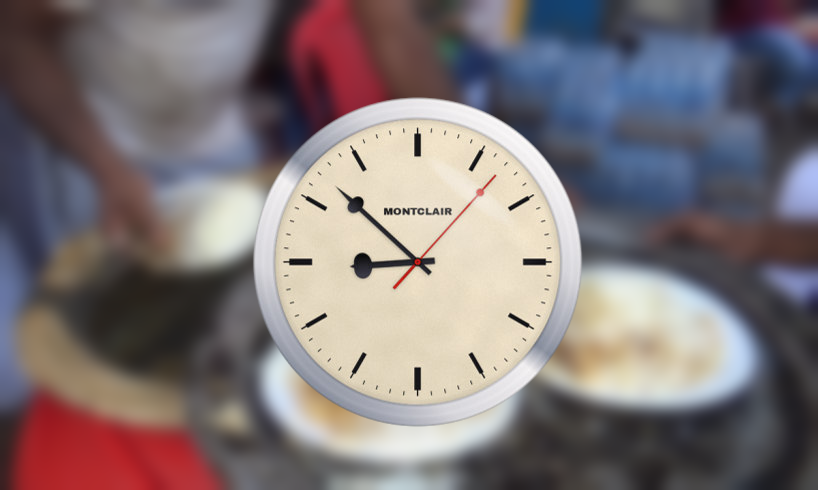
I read 8.52.07
